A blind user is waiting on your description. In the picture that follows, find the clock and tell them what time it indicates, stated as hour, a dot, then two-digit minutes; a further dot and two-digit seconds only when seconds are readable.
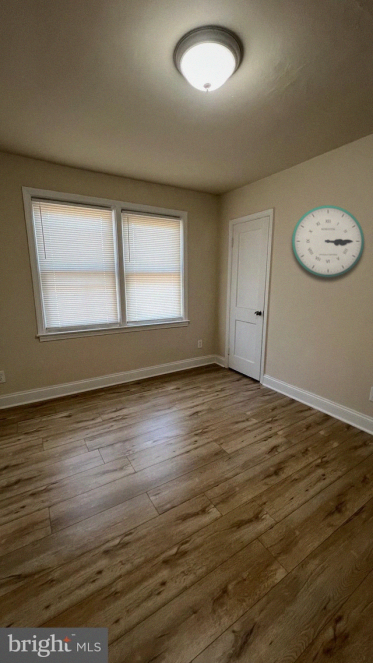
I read 3.15
